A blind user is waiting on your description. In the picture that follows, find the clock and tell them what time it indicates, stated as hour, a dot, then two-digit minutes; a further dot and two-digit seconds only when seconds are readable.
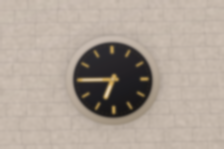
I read 6.45
